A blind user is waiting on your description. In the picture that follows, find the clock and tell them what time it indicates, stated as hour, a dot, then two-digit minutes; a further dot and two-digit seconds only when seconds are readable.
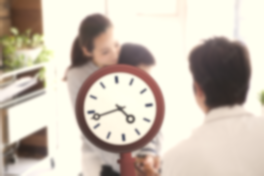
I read 4.43
